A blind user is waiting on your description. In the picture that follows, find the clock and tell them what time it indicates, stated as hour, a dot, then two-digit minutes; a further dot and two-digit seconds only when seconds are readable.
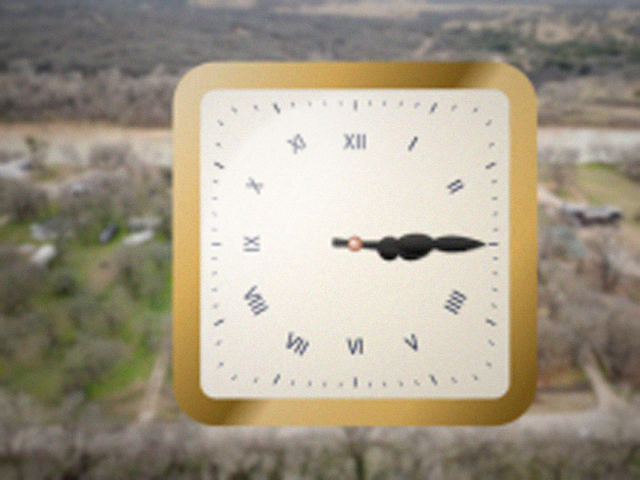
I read 3.15
